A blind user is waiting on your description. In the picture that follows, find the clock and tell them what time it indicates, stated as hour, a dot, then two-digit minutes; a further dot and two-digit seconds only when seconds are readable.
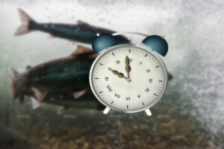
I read 9.59
